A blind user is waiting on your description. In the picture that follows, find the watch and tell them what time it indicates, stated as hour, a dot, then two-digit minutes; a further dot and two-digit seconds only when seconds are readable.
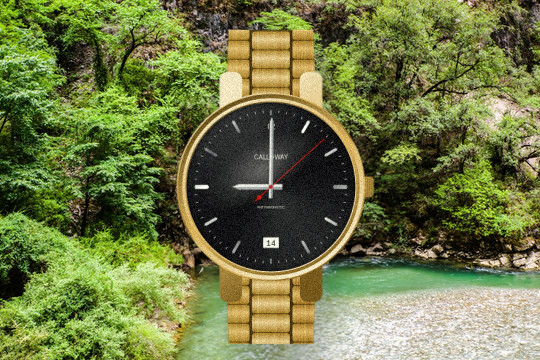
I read 9.00.08
